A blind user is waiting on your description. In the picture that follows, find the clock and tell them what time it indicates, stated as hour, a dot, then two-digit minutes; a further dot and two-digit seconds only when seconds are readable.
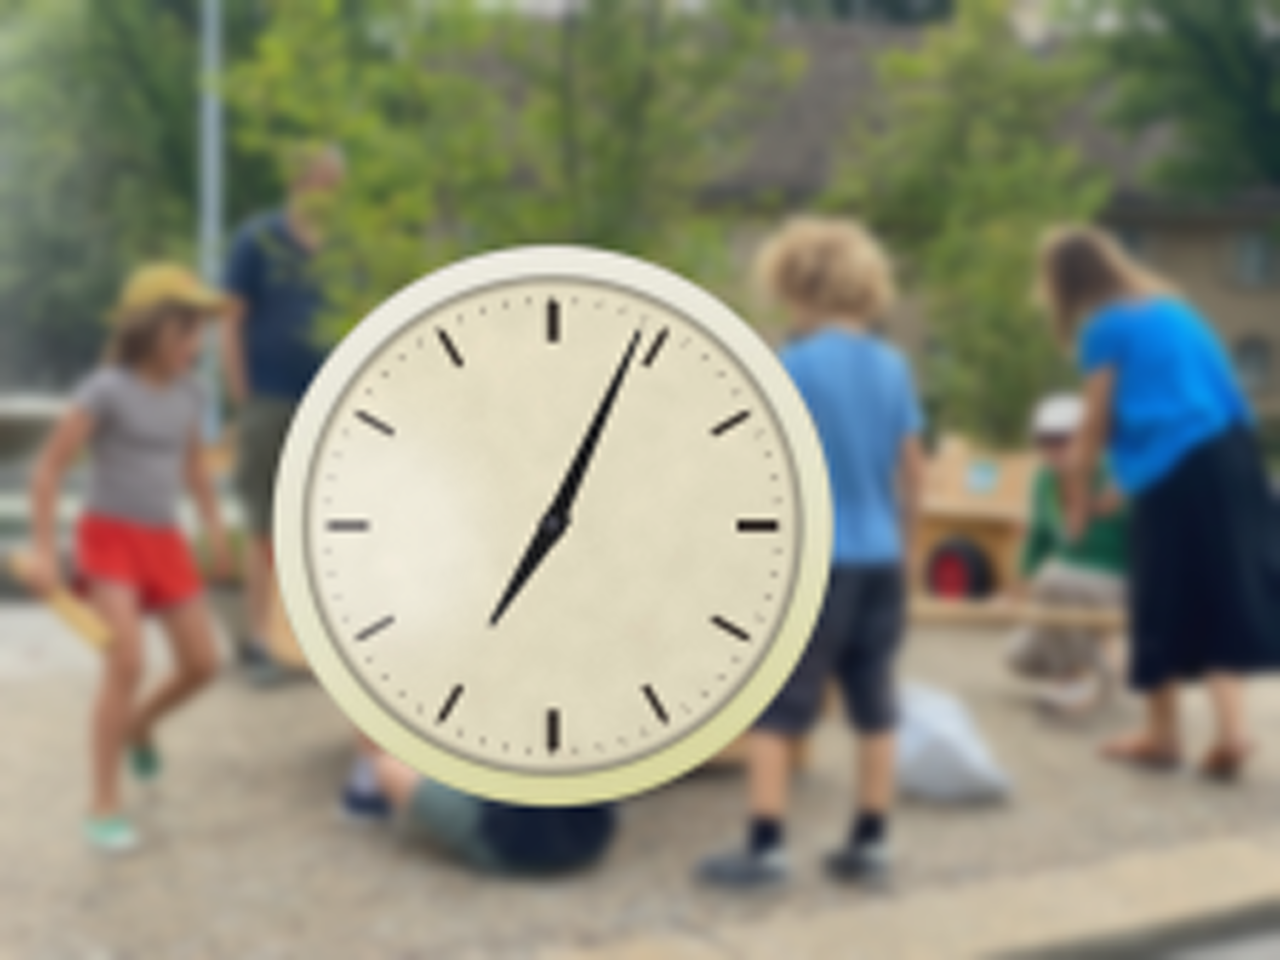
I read 7.04
